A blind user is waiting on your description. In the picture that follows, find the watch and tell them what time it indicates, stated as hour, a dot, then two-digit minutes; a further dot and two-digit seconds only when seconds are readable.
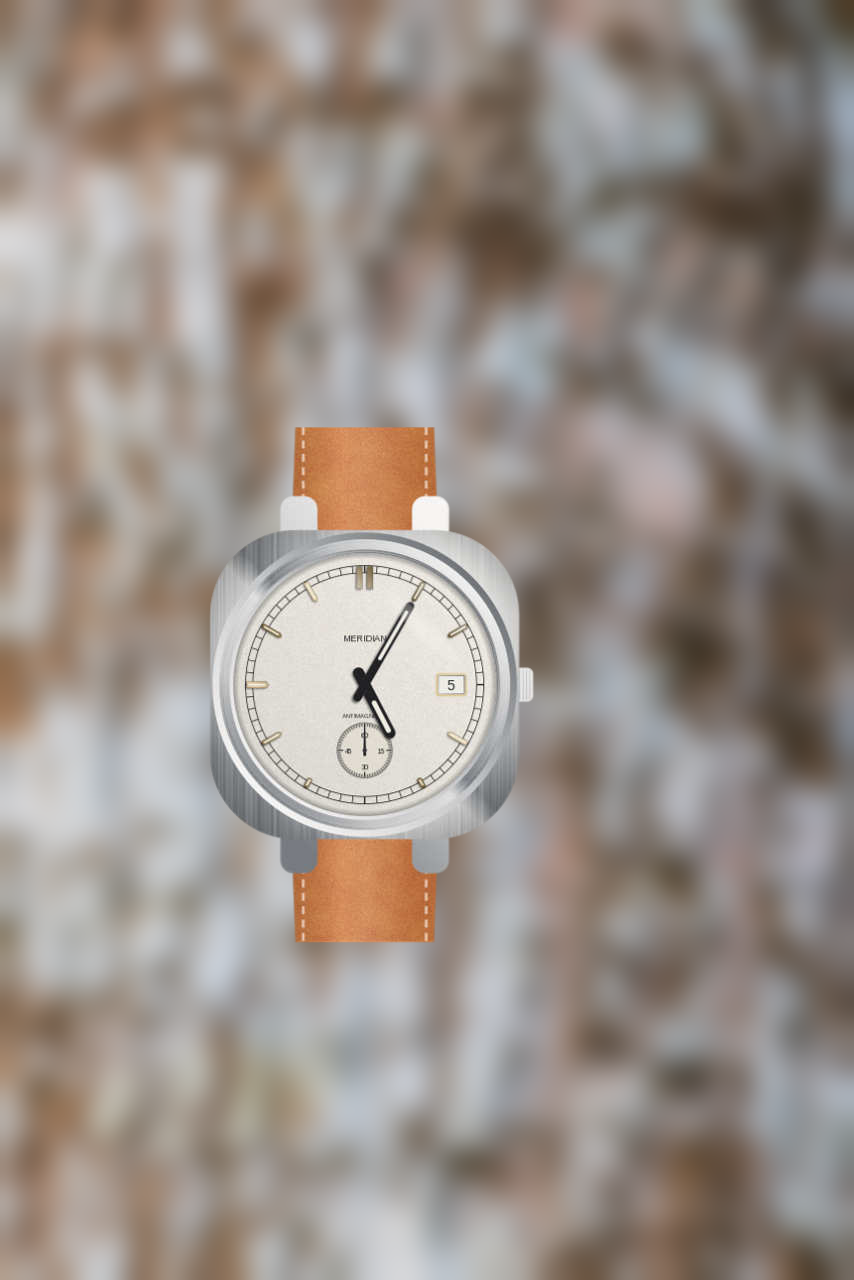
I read 5.05
